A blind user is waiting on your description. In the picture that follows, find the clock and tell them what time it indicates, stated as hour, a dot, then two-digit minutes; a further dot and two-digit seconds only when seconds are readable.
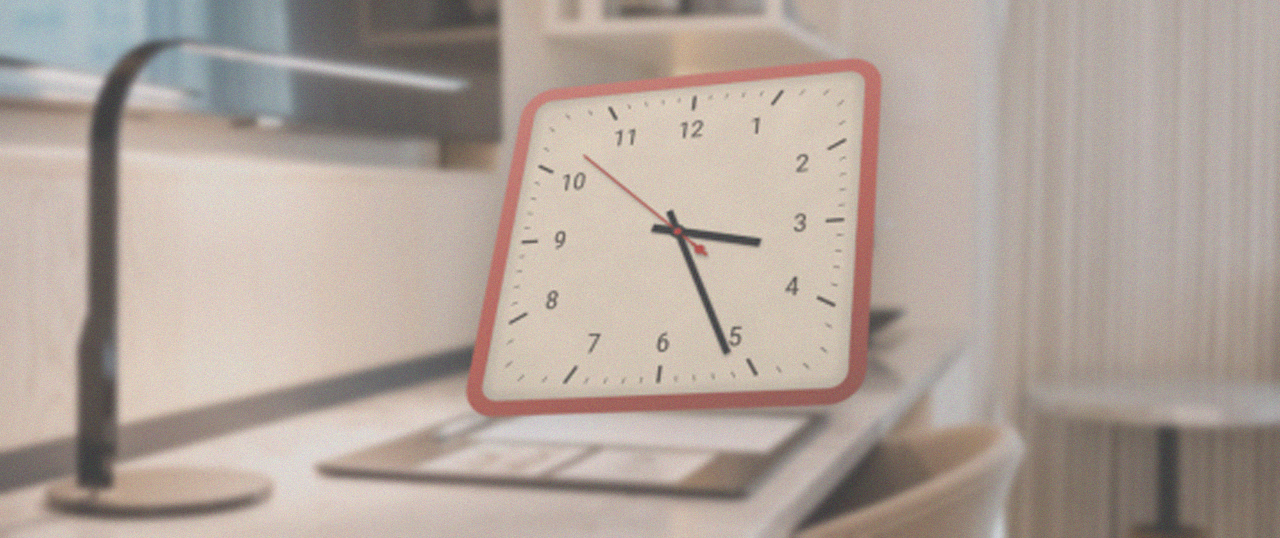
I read 3.25.52
